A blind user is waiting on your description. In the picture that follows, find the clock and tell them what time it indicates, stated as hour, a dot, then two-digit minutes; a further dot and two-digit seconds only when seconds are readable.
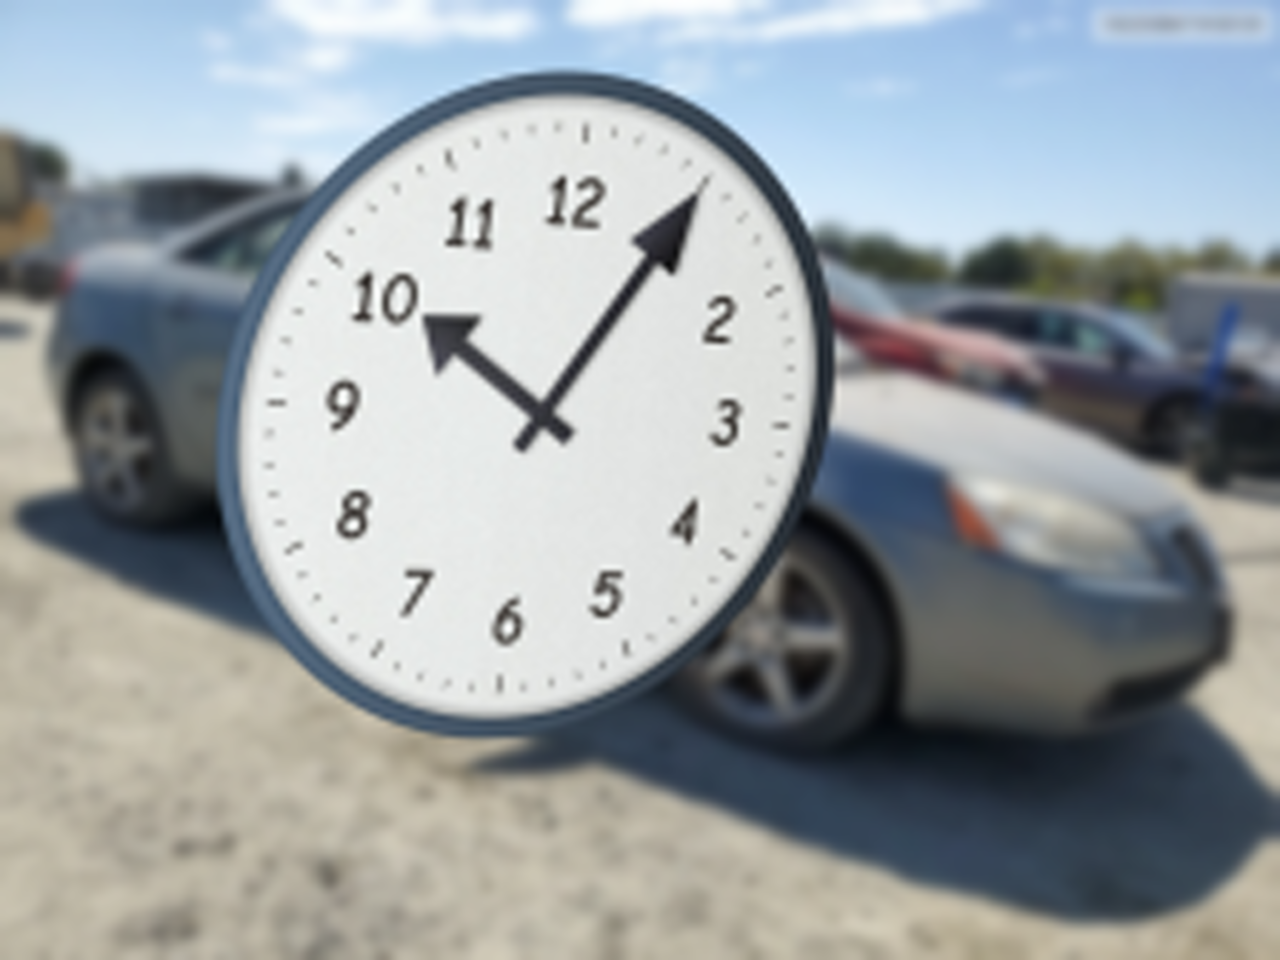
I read 10.05
